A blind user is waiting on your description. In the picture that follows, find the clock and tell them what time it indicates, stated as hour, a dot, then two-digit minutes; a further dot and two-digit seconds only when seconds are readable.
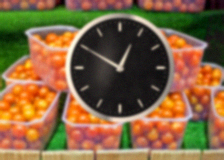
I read 12.50
